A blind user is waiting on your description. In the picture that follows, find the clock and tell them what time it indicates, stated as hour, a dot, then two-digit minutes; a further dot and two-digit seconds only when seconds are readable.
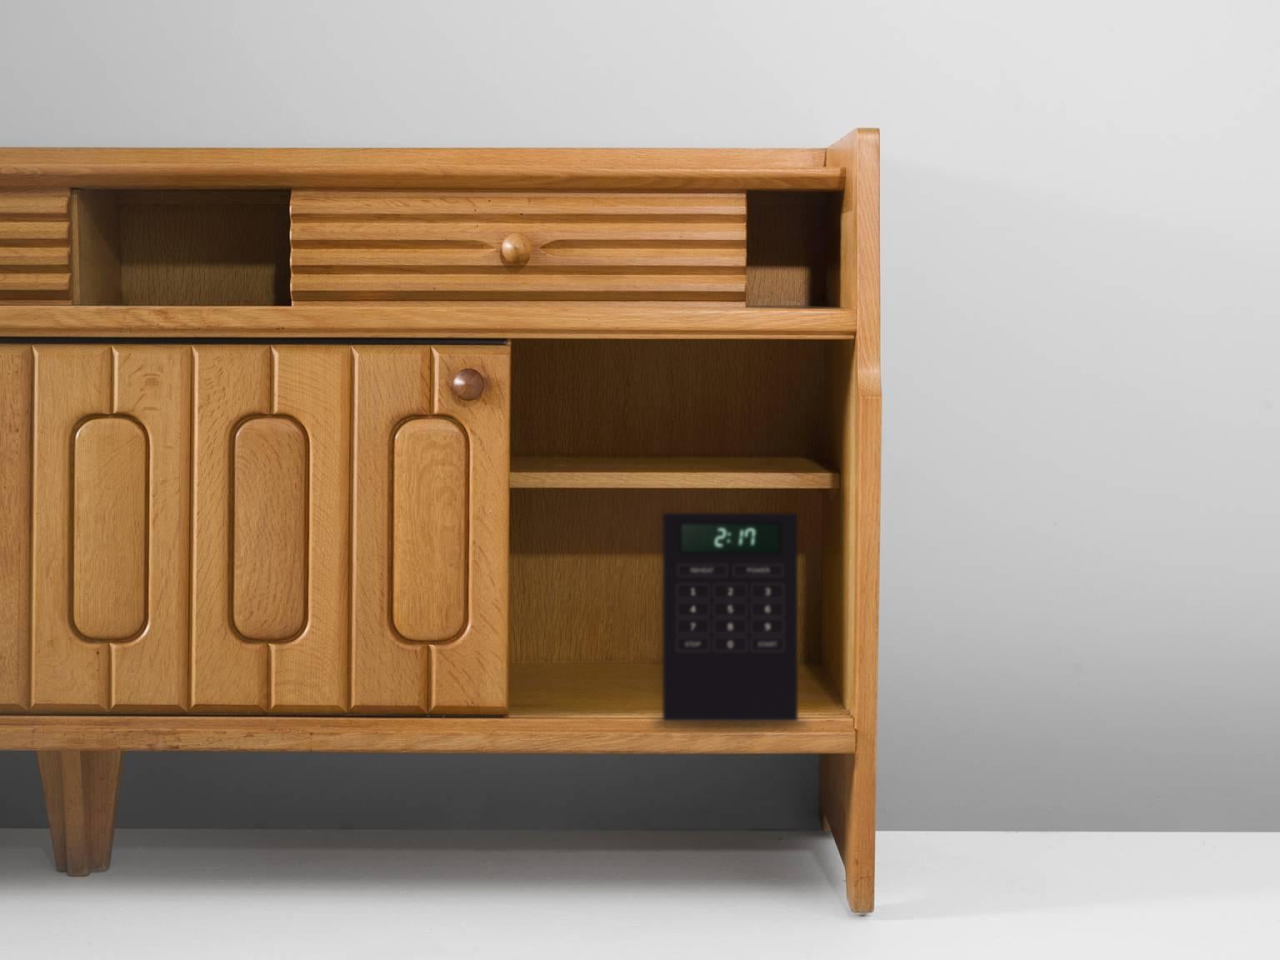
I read 2.17
